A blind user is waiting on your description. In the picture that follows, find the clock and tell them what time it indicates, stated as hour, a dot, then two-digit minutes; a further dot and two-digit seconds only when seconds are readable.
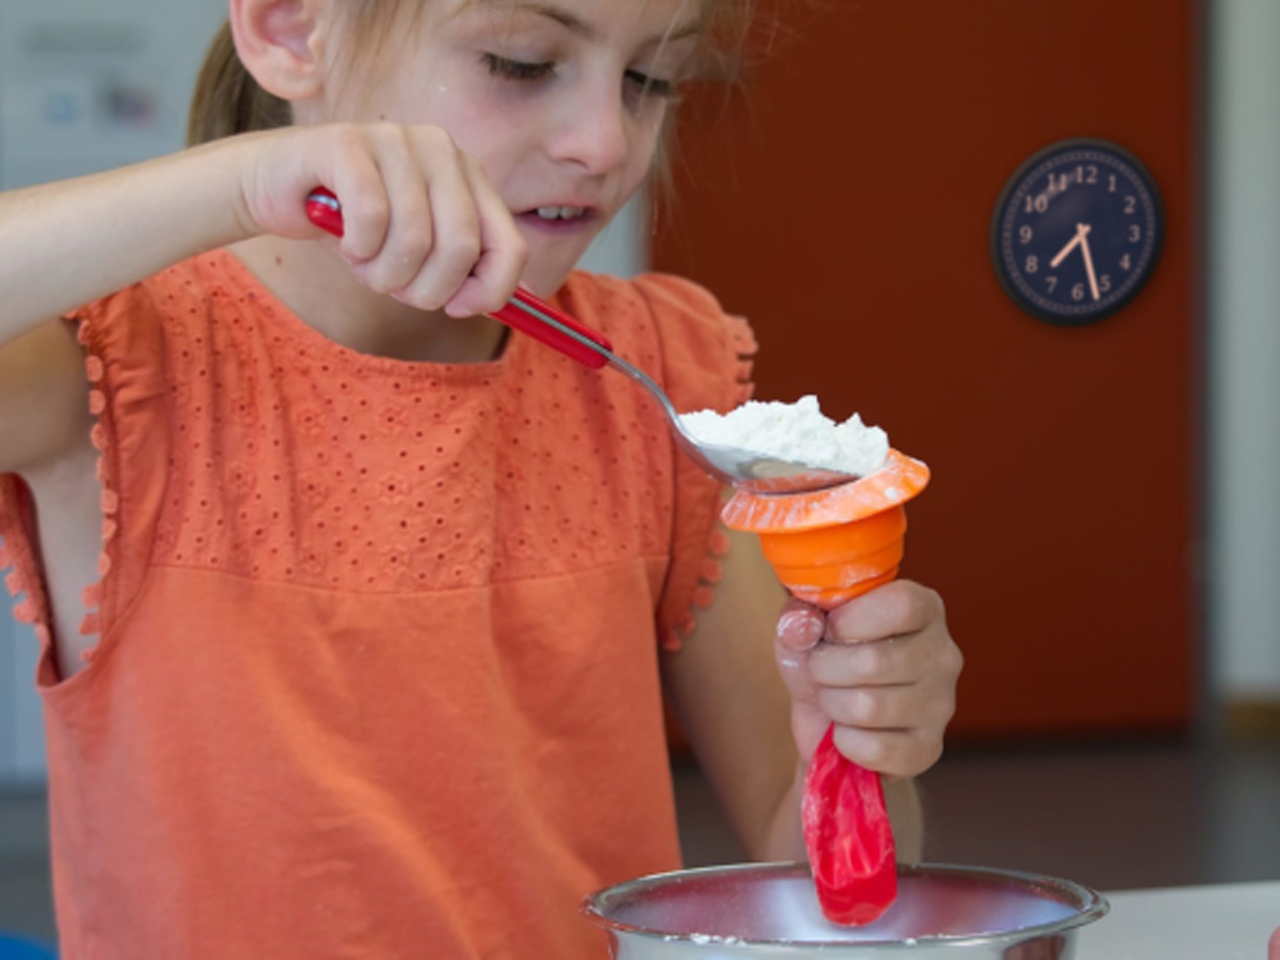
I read 7.27
